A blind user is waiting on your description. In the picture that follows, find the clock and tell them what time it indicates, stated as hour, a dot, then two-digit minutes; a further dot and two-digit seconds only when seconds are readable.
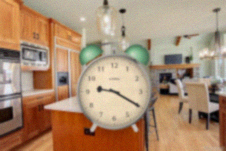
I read 9.20
